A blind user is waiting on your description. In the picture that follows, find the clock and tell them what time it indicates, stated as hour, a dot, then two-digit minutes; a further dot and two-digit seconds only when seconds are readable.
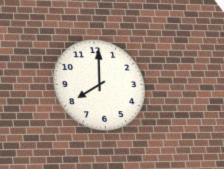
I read 8.01
